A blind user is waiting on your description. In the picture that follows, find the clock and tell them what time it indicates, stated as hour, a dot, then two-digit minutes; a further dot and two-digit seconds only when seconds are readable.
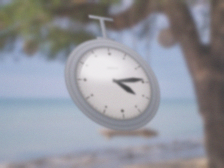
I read 4.14
